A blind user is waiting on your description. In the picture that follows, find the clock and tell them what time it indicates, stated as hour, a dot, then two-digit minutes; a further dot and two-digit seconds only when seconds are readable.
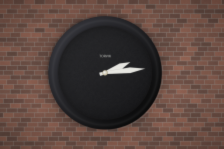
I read 2.14
